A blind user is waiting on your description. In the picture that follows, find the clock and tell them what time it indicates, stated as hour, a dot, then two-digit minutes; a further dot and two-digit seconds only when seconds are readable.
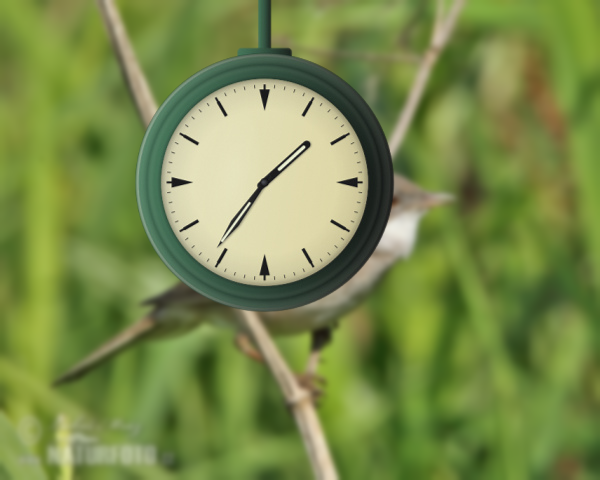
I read 1.36
